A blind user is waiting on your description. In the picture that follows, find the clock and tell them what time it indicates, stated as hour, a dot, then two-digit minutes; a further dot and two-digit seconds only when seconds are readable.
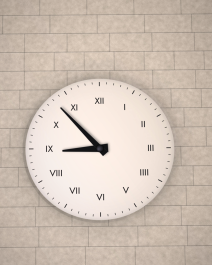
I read 8.53
